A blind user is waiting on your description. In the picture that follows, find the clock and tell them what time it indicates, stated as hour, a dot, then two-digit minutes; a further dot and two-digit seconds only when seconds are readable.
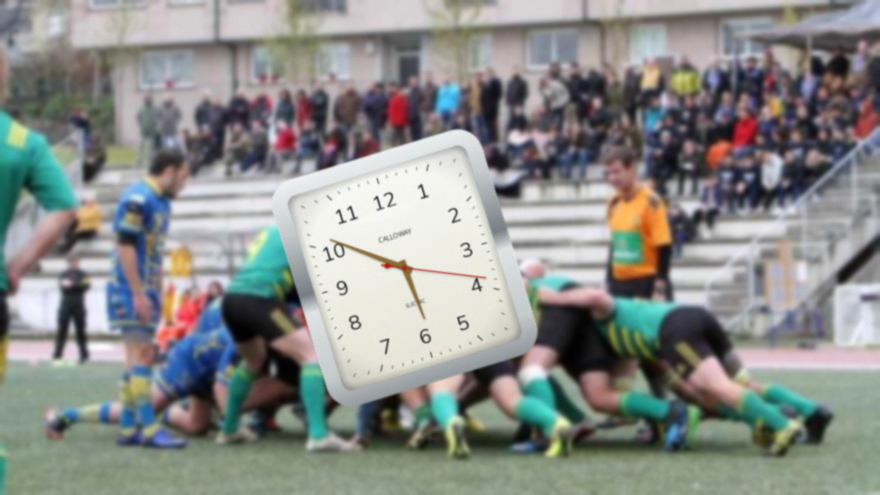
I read 5.51.19
